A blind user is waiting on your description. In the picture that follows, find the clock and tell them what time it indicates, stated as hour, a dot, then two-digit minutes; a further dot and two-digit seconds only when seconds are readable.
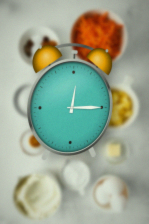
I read 12.15
